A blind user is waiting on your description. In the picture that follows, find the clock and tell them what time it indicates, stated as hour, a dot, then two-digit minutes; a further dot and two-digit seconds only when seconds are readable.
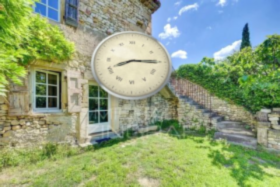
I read 8.15
